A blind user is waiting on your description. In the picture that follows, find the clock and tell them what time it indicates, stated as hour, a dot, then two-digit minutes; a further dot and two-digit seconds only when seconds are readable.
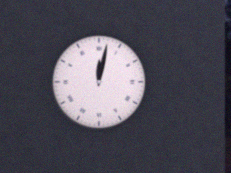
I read 12.02
